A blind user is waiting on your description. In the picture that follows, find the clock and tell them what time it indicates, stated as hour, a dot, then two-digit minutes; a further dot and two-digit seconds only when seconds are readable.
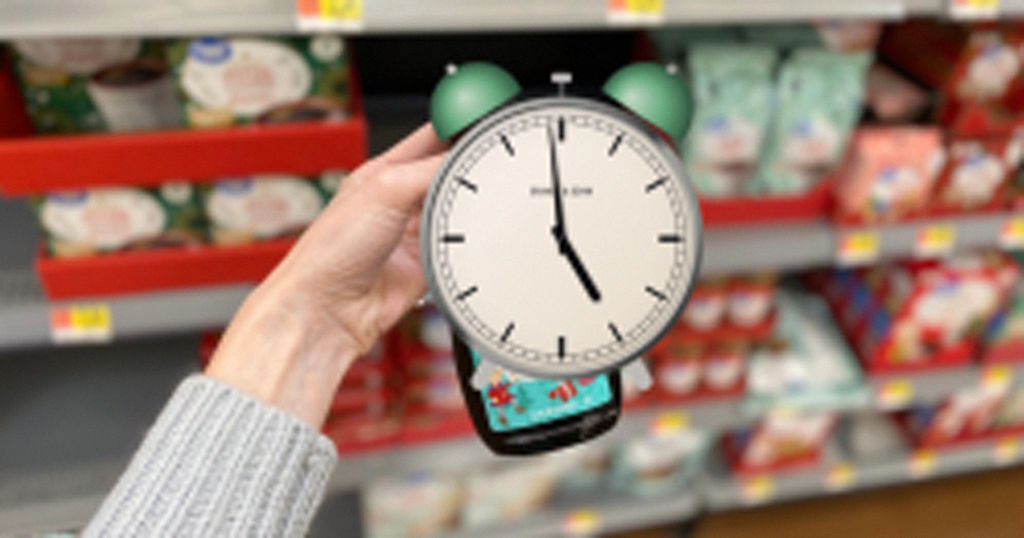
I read 4.59
